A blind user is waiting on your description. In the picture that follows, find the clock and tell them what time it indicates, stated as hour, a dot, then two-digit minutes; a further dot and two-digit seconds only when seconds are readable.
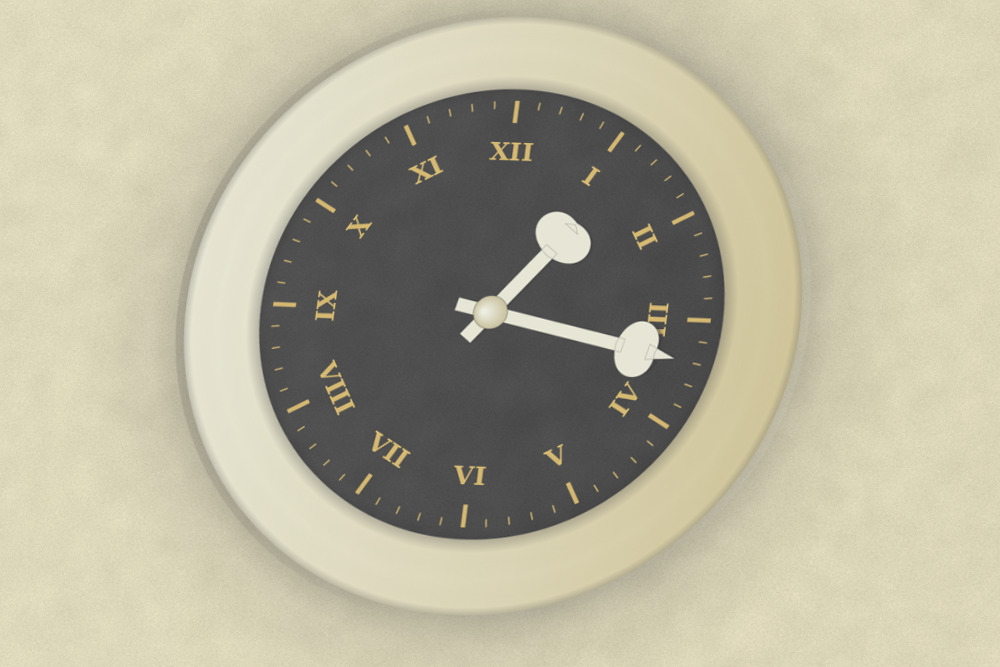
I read 1.17
